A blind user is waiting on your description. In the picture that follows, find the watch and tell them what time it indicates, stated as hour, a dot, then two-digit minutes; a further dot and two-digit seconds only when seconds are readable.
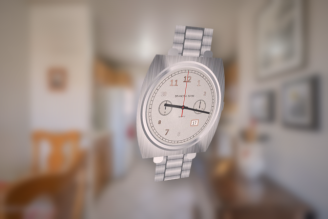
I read 9.17
